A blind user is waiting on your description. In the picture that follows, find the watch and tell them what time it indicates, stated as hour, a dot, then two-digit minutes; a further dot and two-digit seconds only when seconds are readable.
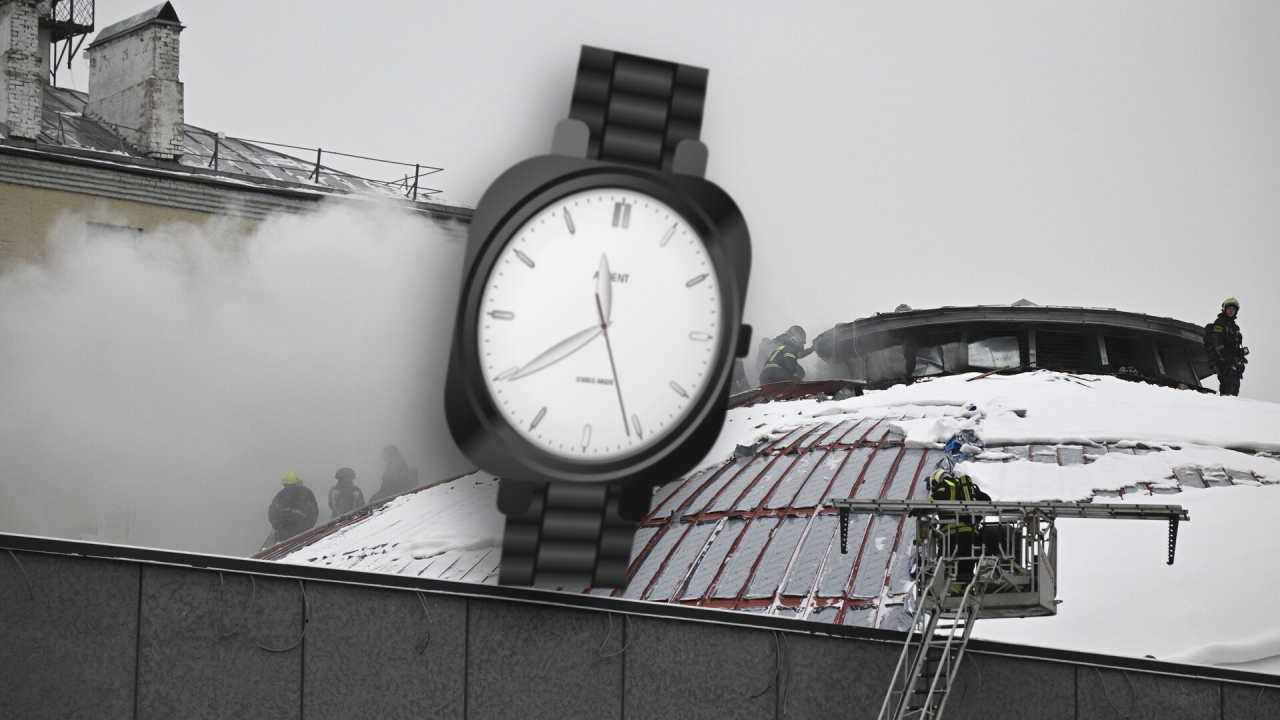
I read 11.39.26
